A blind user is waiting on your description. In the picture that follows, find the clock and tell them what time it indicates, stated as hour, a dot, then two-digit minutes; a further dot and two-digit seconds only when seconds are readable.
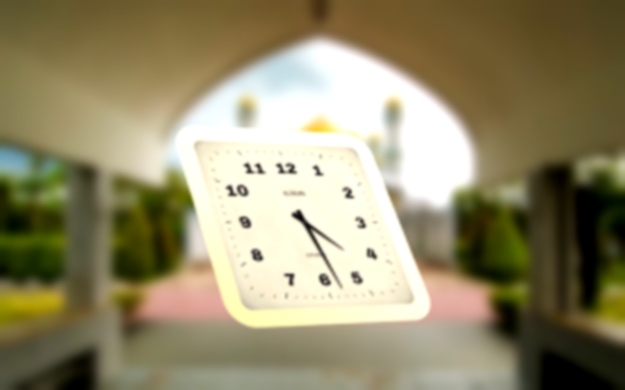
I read 4.28
